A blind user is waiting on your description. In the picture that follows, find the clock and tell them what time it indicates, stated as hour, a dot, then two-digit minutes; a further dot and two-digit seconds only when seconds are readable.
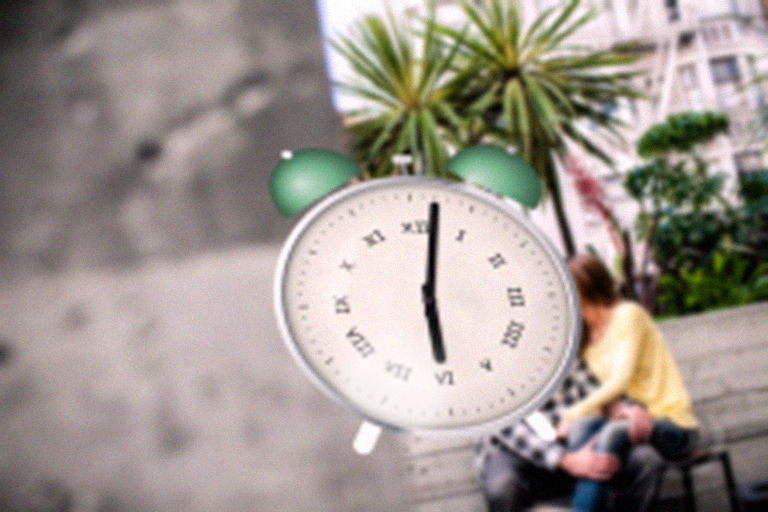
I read 6.02
